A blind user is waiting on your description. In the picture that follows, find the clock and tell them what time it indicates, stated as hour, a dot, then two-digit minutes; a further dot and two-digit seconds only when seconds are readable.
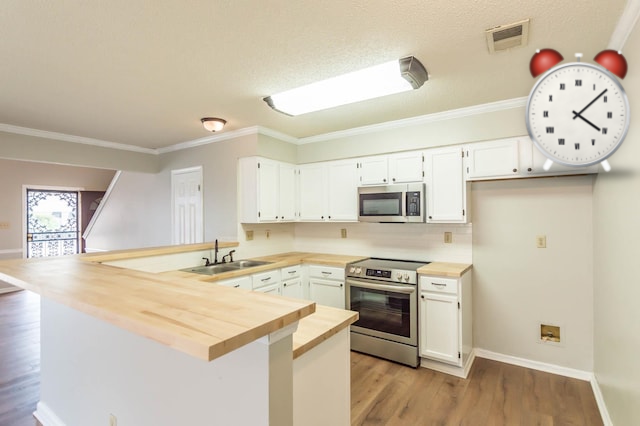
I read 4.08
